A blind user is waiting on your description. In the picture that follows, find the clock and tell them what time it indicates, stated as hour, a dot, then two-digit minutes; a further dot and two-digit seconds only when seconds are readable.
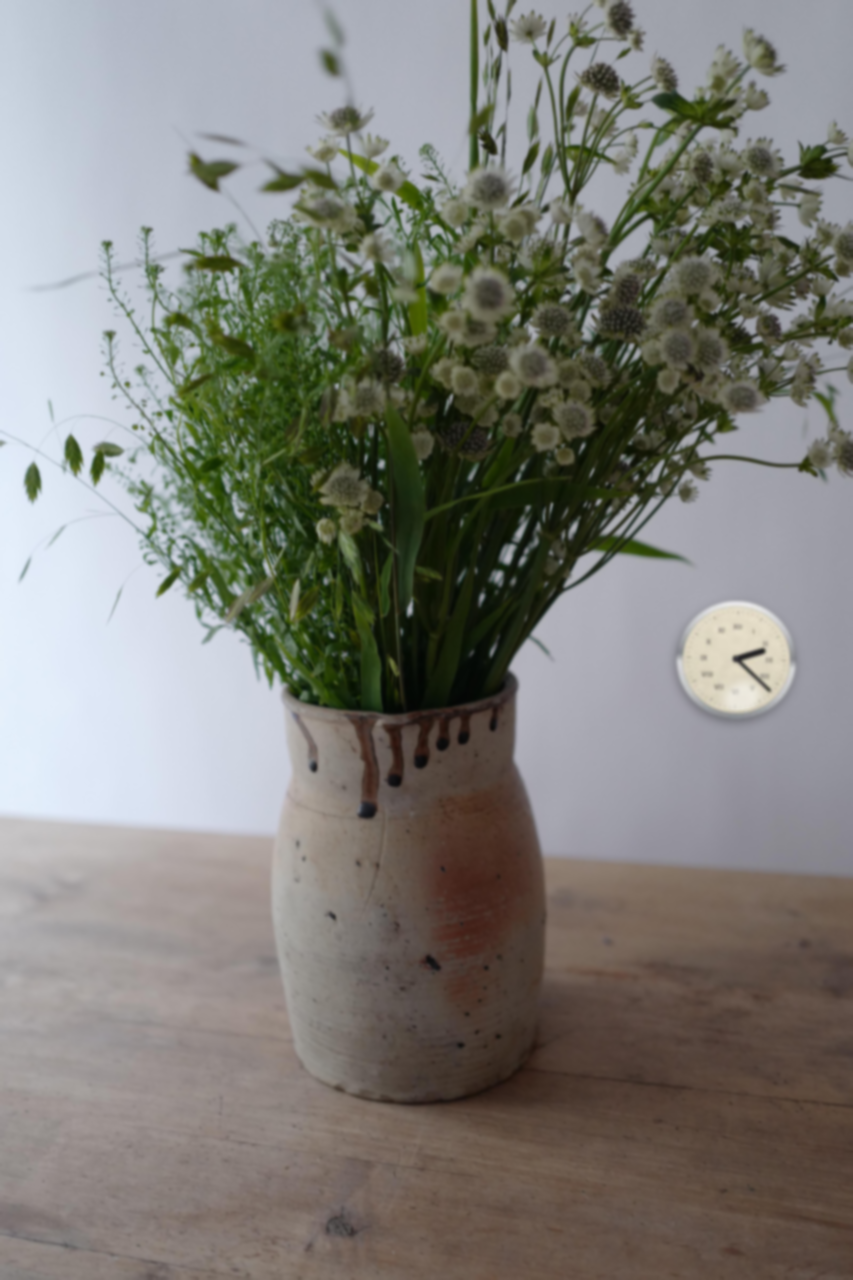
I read 2.22
